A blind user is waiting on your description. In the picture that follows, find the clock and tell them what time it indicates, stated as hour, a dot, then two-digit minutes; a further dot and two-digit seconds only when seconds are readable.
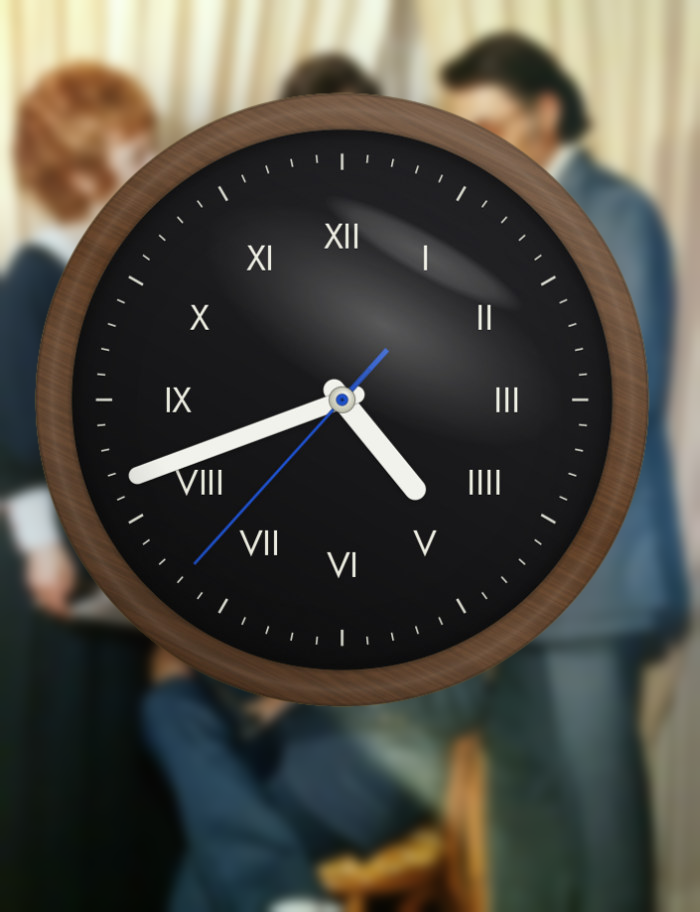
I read 4.41.37
